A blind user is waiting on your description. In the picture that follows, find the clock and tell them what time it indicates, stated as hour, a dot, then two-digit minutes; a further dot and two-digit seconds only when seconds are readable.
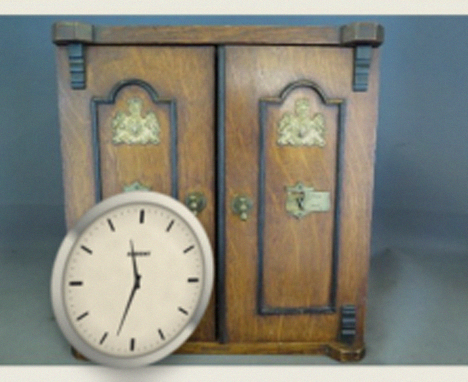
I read 11.33
